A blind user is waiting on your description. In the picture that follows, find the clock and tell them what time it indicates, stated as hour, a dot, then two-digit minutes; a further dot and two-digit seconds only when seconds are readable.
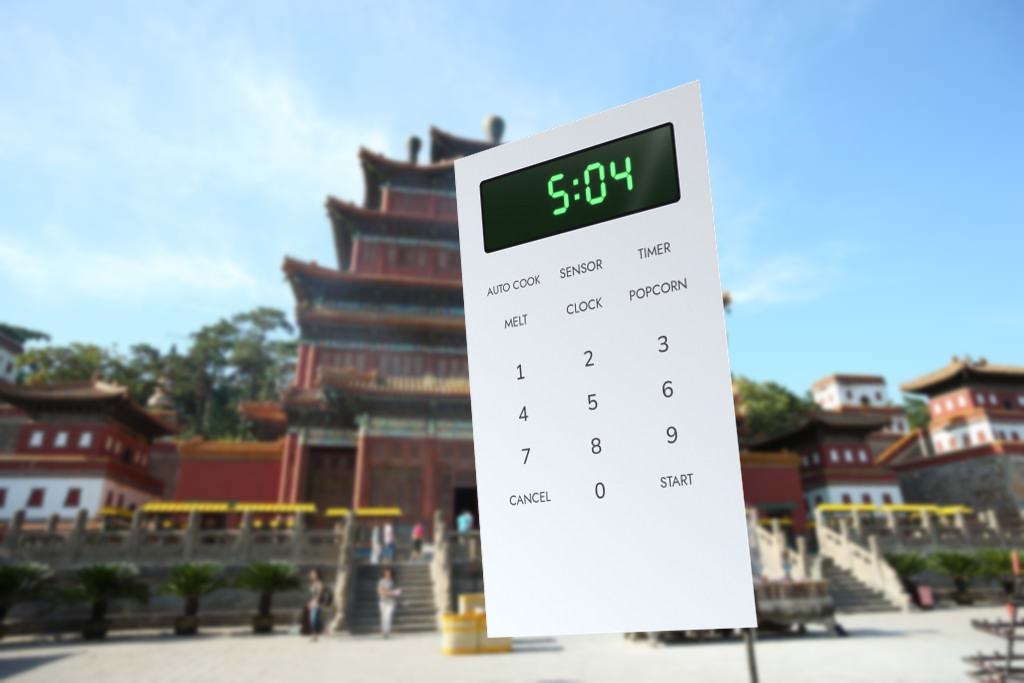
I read 5.04
